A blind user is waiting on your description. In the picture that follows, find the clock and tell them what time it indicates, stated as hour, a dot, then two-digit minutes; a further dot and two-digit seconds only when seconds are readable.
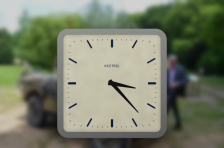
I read 3.23
